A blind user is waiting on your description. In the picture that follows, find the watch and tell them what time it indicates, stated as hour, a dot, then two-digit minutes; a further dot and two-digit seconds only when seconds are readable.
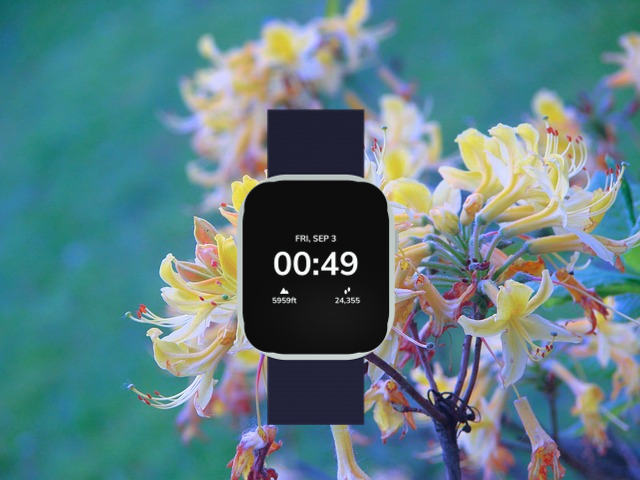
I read 0.49
